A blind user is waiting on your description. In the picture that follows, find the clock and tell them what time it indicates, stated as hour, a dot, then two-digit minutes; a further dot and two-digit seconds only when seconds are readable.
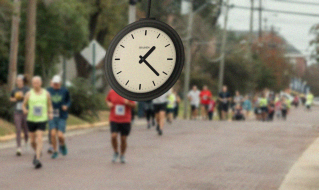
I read 1.22
